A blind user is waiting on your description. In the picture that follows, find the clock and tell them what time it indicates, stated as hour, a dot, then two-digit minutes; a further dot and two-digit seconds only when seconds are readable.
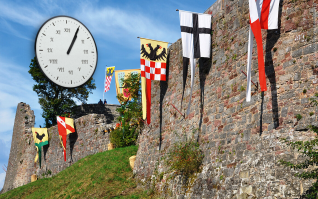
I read 1.05
